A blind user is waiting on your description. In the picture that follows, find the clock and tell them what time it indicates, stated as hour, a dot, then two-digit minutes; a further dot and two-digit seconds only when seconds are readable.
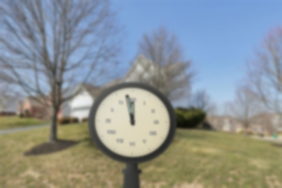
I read 11.58
